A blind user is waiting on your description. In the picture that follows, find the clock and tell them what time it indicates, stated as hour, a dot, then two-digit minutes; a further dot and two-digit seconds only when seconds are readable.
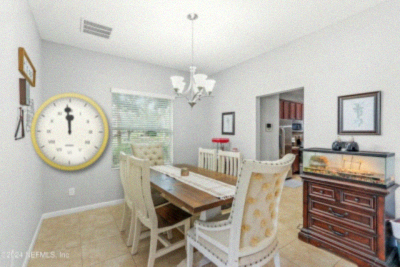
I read 11.59
